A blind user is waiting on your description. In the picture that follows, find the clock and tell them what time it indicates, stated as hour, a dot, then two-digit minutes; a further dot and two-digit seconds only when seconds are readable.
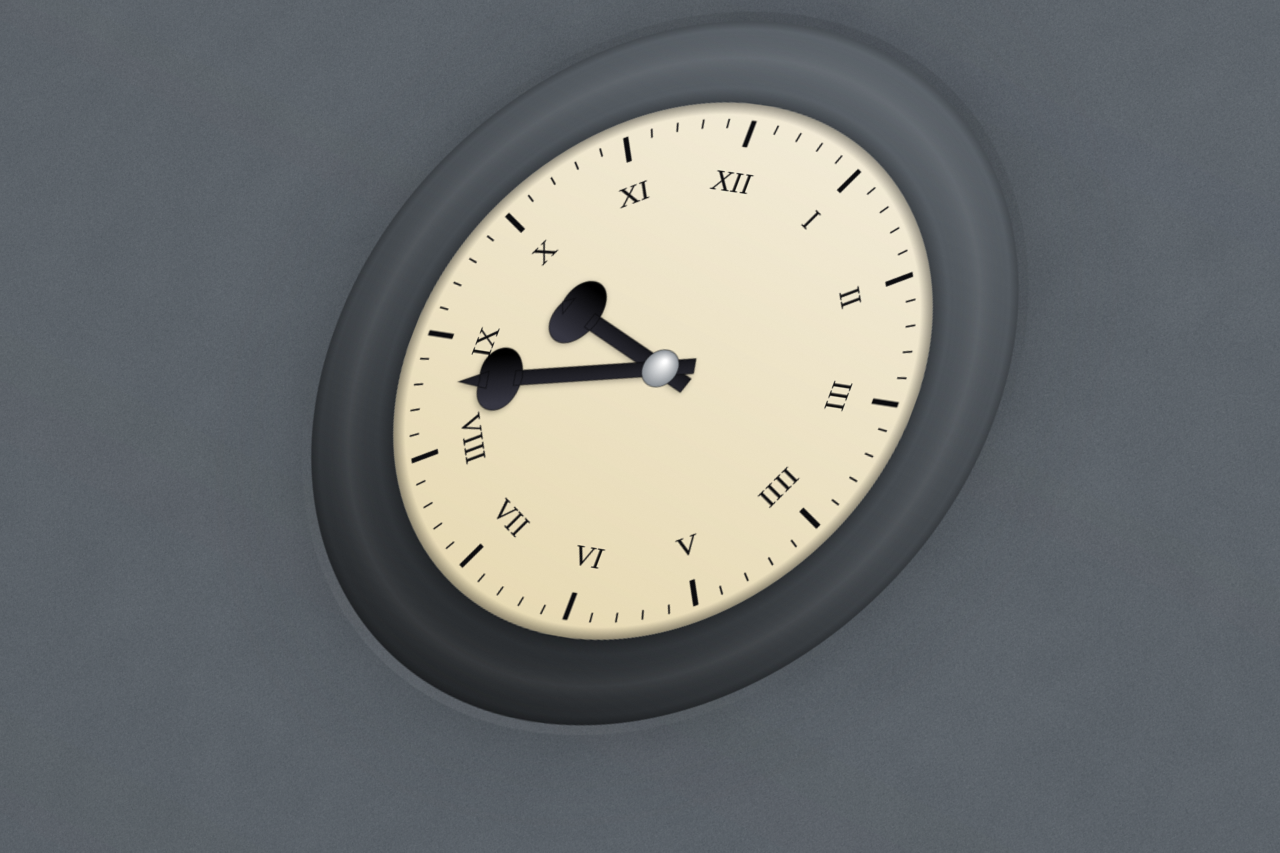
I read 9.43
